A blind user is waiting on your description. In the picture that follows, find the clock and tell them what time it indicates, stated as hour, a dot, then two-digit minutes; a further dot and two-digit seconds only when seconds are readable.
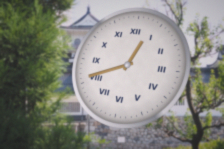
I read 12.41
